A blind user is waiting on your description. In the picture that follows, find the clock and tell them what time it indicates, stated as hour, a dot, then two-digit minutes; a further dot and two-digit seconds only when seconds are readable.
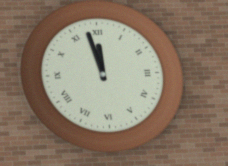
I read 11.58
